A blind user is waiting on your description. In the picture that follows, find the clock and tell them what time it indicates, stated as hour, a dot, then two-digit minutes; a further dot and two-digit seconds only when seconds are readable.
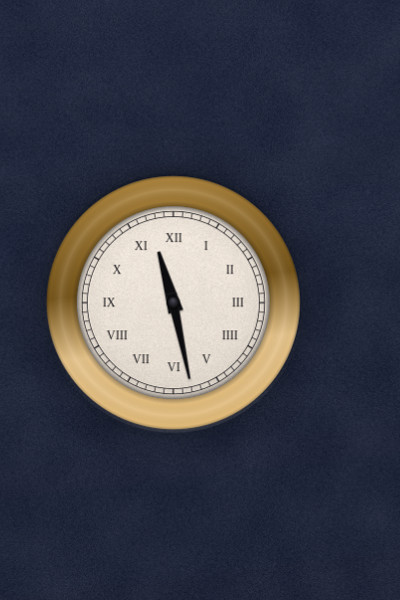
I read 11.28
